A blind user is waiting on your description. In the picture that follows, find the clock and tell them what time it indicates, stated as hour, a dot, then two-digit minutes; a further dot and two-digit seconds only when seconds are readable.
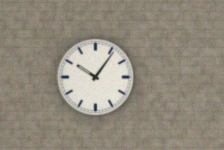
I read 10.06
